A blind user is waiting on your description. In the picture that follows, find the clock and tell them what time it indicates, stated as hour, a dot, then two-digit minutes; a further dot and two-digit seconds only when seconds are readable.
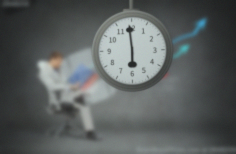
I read 5.59
